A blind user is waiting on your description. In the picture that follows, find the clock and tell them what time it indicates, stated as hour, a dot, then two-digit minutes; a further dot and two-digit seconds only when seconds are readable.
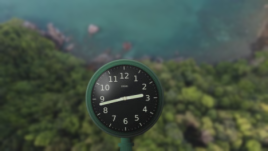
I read 2.43
